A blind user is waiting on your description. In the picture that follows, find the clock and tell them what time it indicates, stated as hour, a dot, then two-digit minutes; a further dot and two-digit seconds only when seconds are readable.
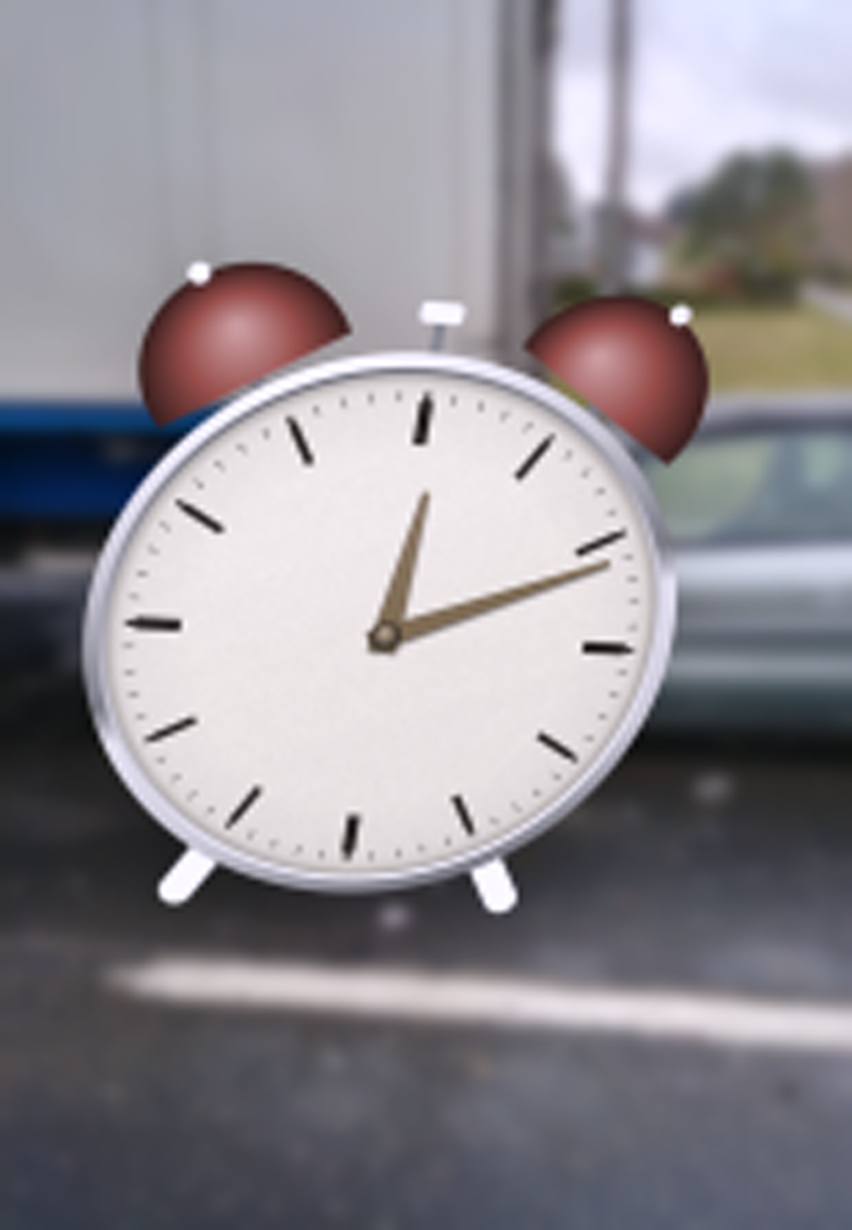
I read 12.11
